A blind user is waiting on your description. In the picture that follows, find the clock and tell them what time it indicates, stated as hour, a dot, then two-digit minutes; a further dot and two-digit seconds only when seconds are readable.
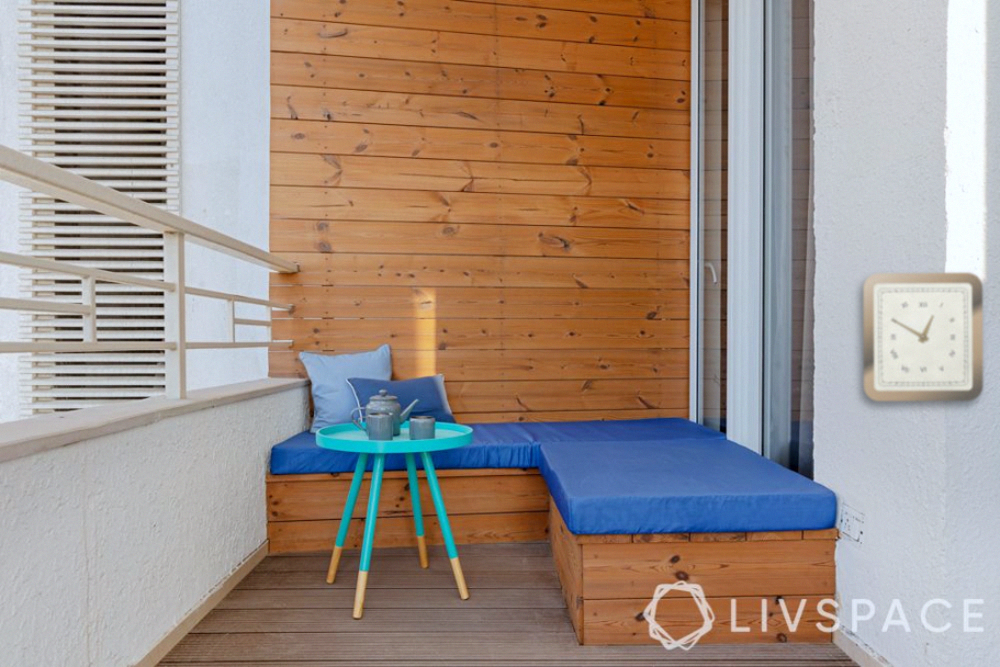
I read 12.50
